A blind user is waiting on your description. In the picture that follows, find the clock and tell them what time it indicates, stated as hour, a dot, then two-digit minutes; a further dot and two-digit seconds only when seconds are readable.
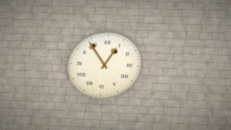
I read 12.54
